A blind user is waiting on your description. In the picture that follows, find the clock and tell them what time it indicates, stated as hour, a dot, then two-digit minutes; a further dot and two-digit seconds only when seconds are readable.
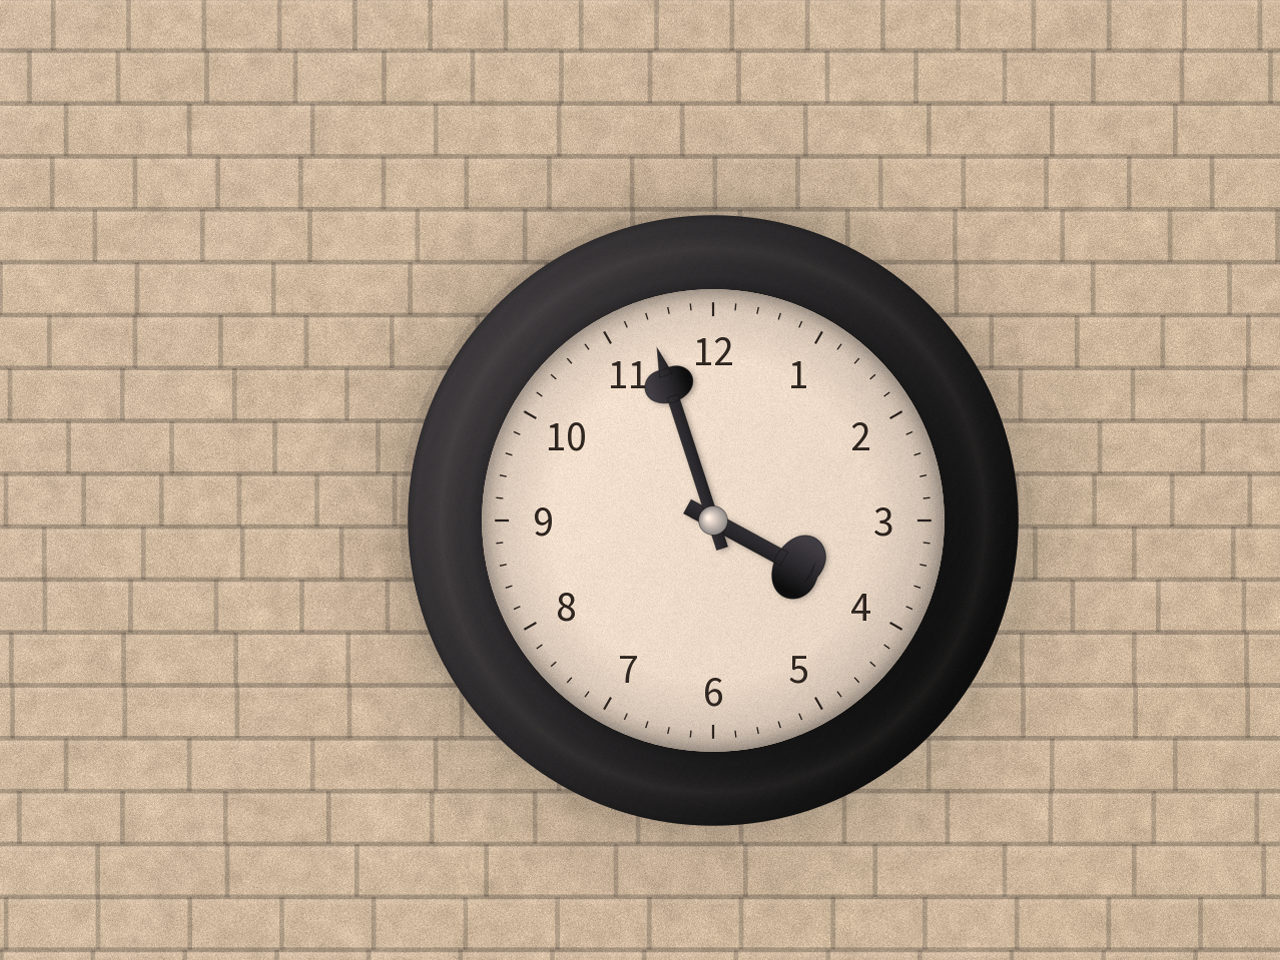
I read 3.57
